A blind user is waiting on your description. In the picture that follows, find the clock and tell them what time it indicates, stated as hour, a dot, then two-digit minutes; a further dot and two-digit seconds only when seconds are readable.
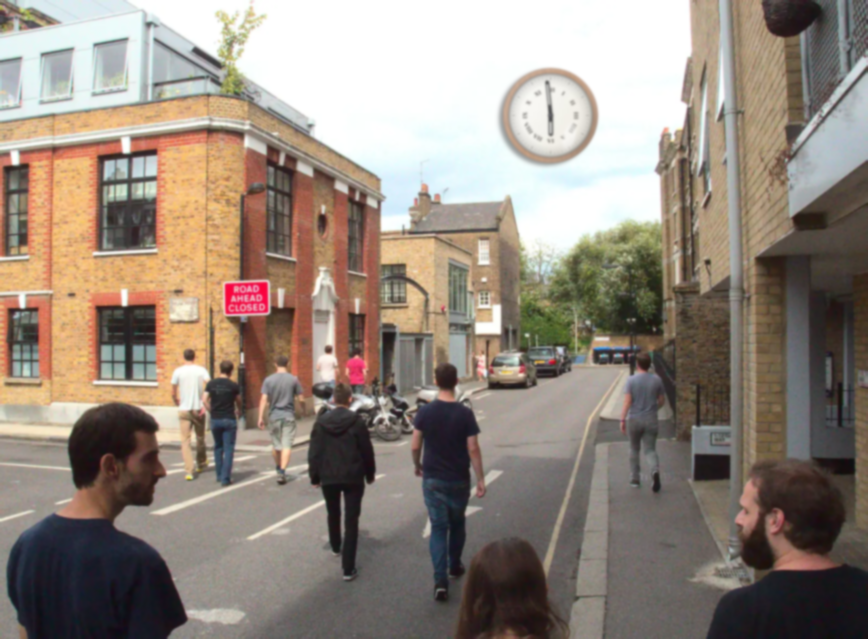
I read 5.59
